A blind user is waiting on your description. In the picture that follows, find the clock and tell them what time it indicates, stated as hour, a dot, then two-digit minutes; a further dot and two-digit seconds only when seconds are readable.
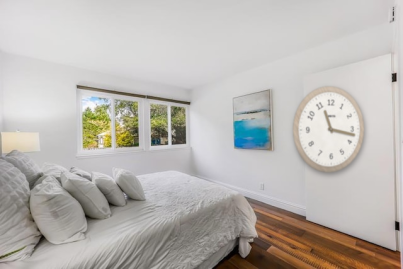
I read 11.17
